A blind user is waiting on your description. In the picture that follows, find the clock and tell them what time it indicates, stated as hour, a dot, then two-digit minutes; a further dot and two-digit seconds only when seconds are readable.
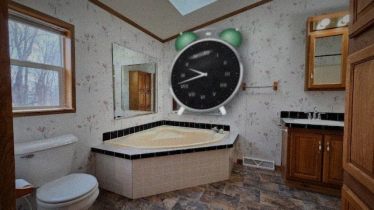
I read 9.42
